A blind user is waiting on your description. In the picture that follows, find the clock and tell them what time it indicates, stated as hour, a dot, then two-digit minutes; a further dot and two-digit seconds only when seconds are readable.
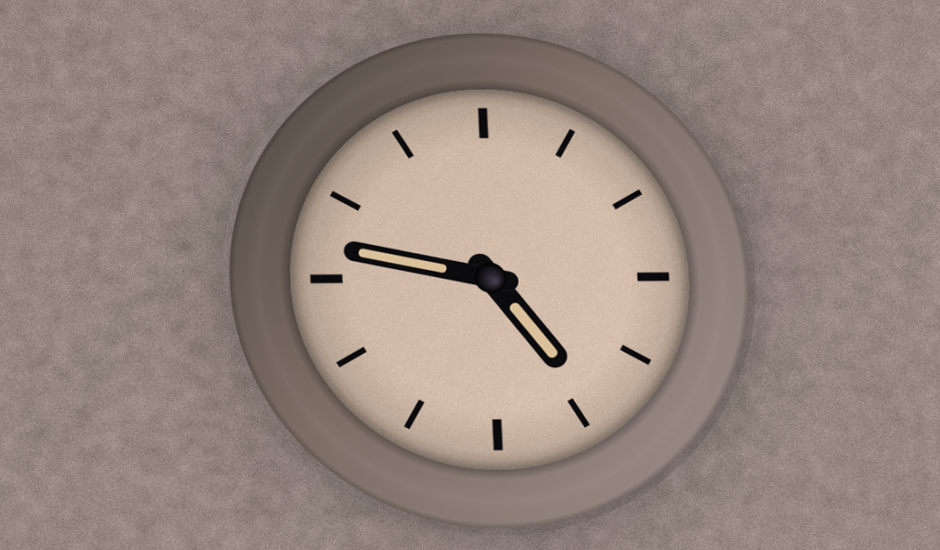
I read 4.47
